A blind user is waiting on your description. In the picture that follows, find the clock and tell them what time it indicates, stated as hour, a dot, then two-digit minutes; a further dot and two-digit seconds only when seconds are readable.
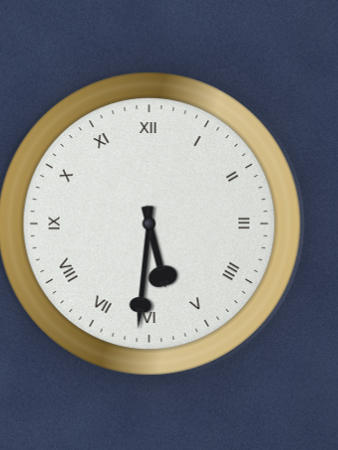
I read 5.31
